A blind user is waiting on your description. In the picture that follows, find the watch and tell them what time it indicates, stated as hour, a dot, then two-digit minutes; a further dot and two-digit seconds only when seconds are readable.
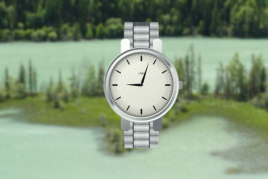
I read 9.03
